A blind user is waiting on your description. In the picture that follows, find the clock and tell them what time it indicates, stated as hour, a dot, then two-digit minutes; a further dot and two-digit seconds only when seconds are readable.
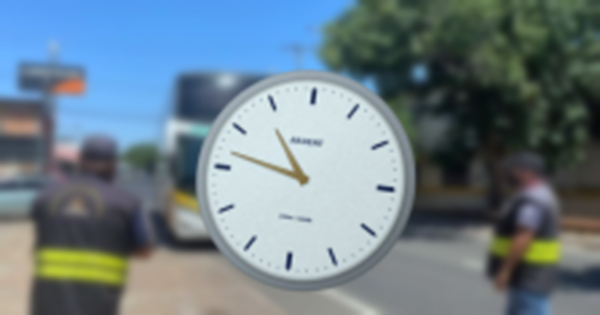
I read 10.47
